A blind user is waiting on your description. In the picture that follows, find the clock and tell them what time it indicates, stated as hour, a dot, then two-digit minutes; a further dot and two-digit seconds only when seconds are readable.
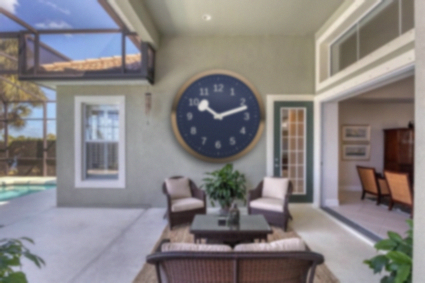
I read 10.12
